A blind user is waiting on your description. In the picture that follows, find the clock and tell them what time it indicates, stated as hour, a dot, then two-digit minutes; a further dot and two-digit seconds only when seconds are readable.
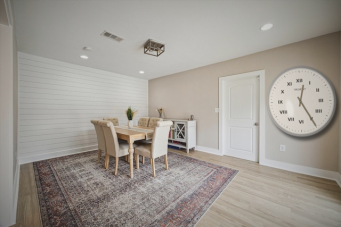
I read 12.25
